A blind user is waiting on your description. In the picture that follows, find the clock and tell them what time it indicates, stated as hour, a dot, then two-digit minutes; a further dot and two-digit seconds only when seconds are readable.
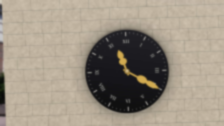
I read 11.20
